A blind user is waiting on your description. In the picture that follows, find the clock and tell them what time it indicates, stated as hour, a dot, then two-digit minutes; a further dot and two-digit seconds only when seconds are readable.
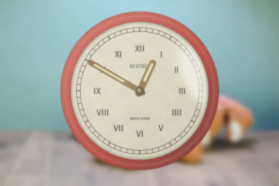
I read 12.50
